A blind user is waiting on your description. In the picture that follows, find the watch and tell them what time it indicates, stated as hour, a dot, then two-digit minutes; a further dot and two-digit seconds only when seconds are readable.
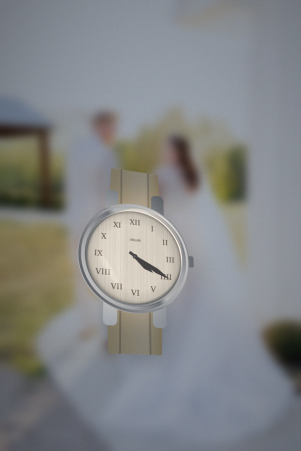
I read 4.20
